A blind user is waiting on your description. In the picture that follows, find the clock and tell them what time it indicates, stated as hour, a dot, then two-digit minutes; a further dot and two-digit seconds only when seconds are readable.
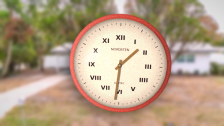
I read 1.31
